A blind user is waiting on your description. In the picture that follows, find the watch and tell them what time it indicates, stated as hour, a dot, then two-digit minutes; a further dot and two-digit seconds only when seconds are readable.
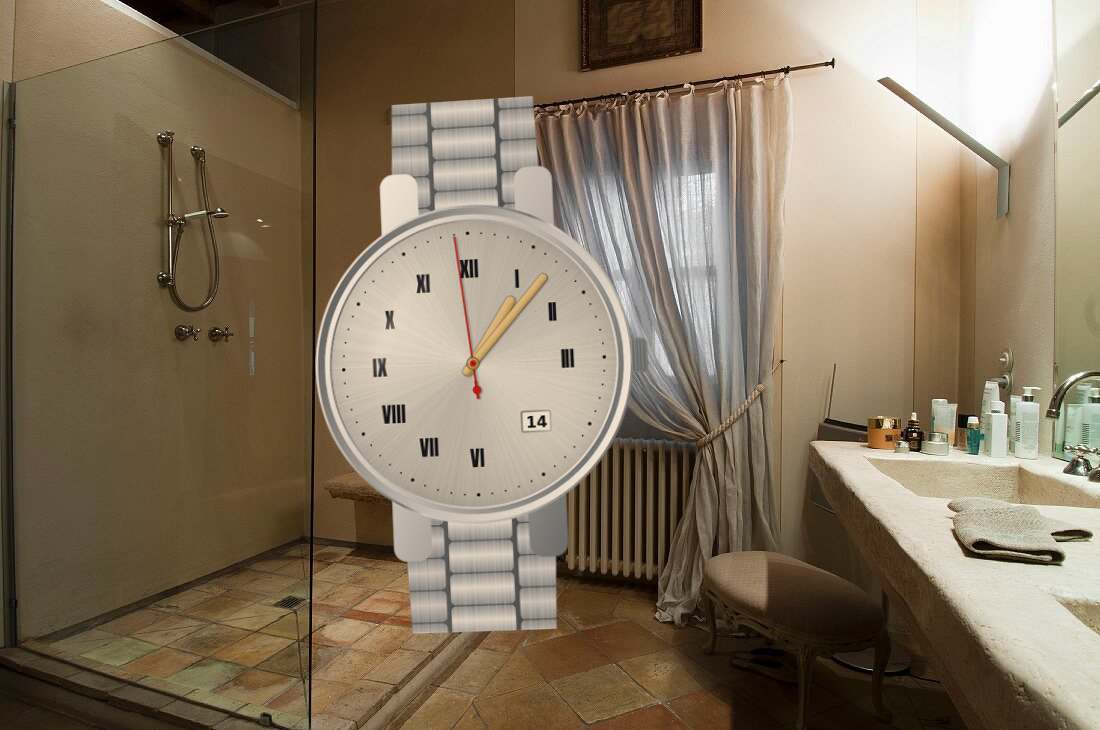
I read 1.06.59
